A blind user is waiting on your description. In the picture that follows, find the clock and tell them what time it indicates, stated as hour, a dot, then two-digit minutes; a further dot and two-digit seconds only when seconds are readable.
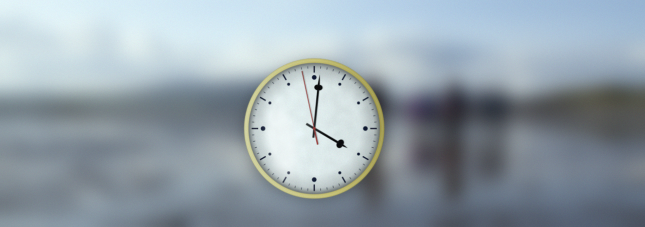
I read 4.00.58
